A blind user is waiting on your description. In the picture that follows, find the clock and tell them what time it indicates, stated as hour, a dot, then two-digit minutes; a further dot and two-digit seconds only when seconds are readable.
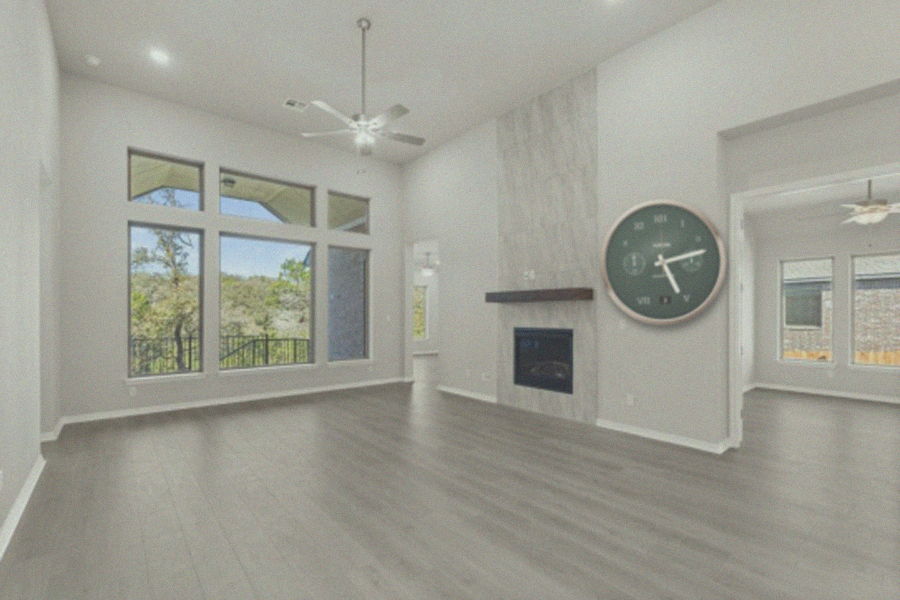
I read 5.13
